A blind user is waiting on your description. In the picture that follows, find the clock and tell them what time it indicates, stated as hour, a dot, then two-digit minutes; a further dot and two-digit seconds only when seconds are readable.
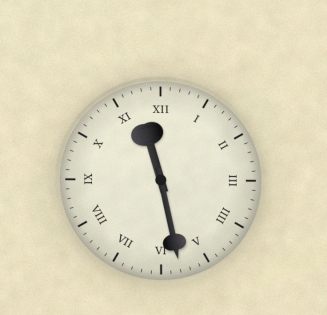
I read 11.28
